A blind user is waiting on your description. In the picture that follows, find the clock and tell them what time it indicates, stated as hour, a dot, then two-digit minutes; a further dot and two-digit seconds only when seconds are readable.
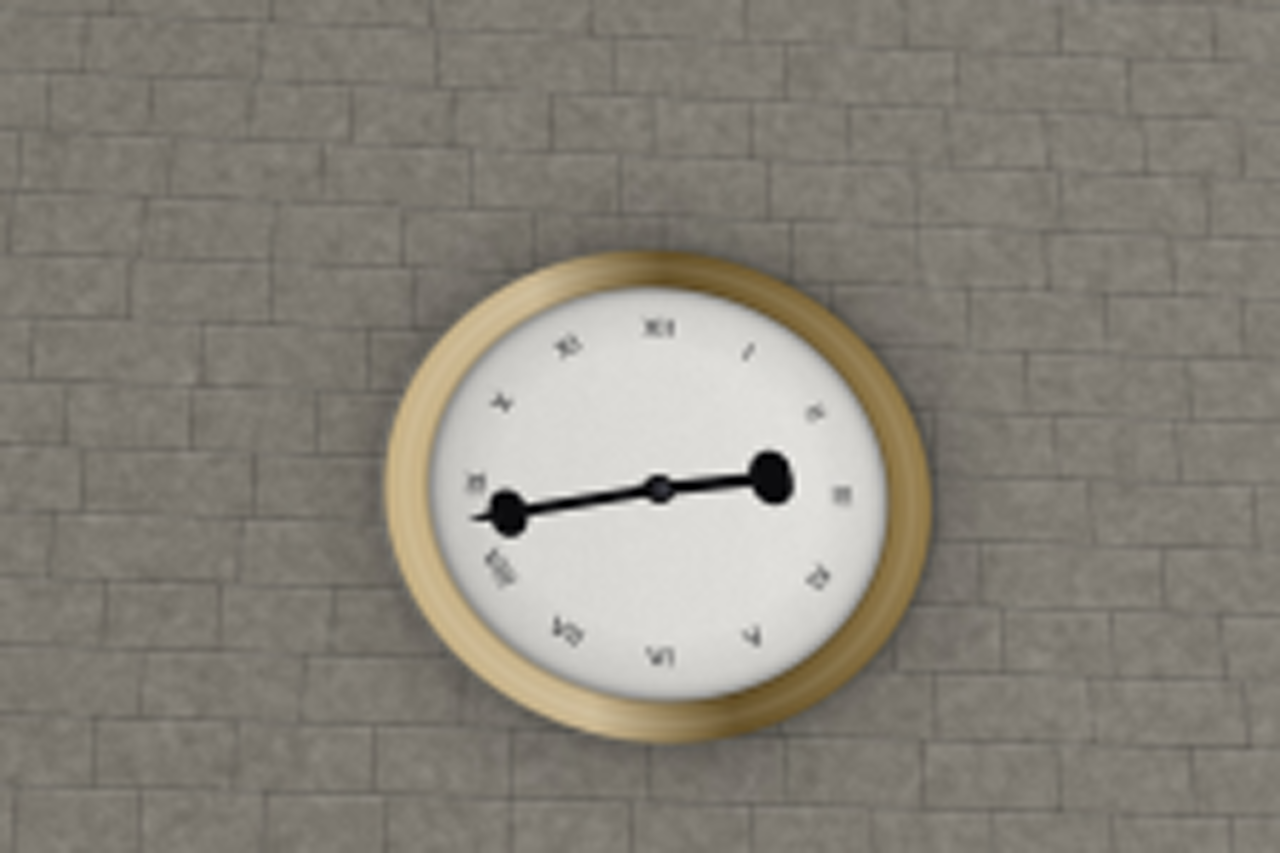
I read 2.43
